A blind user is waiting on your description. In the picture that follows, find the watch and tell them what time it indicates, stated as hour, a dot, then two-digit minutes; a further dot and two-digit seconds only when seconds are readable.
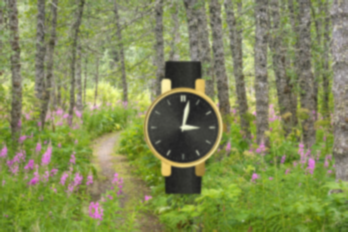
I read 3.02
